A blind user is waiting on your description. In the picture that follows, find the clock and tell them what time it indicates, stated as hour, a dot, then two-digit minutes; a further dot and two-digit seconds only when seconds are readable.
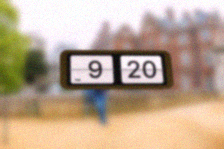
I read 9.20
